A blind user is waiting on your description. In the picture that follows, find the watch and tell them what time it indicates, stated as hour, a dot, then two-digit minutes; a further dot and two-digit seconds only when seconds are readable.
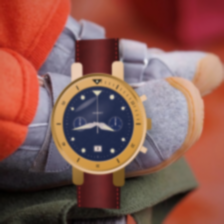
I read 3.43
